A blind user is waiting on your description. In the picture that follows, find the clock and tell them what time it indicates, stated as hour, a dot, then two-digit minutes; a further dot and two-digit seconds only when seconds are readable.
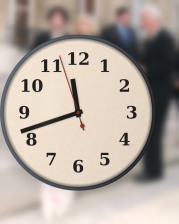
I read 11.41.57
